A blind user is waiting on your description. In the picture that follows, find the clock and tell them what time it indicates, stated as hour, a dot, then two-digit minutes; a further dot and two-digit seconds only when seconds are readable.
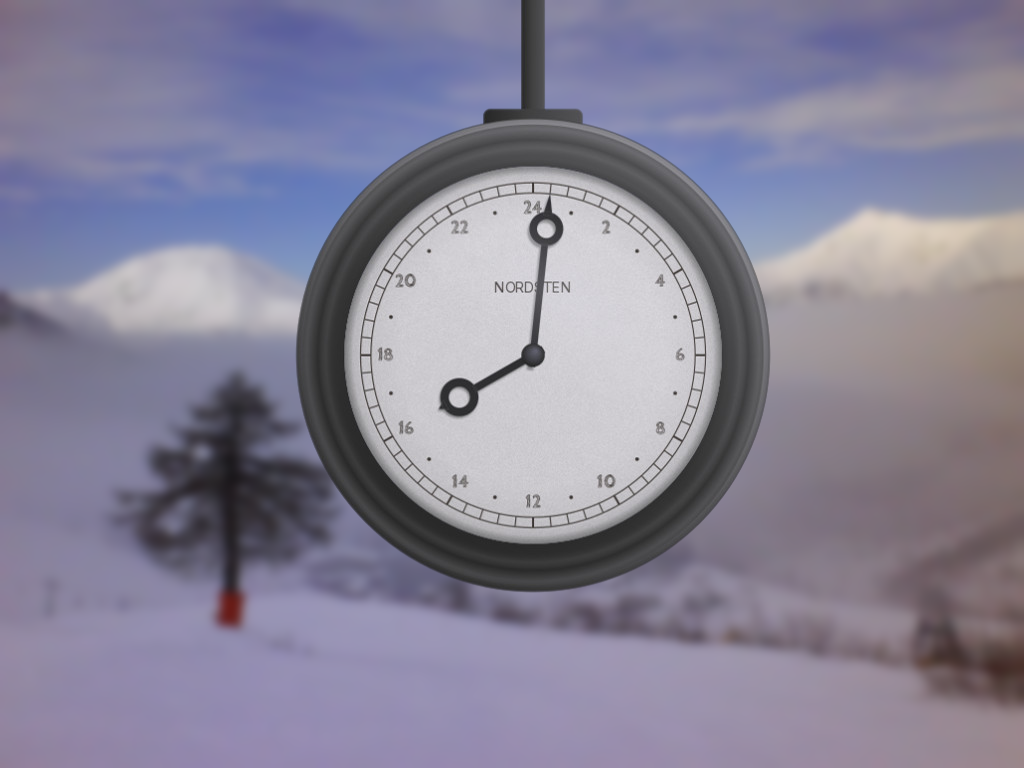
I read 16.01
